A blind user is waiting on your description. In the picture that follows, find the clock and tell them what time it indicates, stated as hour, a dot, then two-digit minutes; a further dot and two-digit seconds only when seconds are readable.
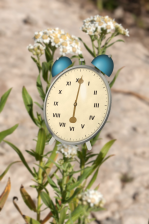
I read 6.01
